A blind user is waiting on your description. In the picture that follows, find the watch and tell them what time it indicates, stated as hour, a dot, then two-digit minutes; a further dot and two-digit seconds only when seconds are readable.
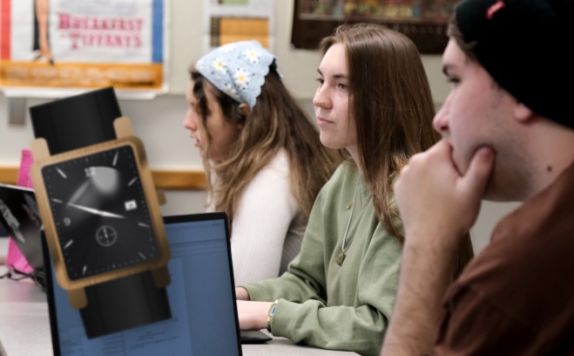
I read 3.50
